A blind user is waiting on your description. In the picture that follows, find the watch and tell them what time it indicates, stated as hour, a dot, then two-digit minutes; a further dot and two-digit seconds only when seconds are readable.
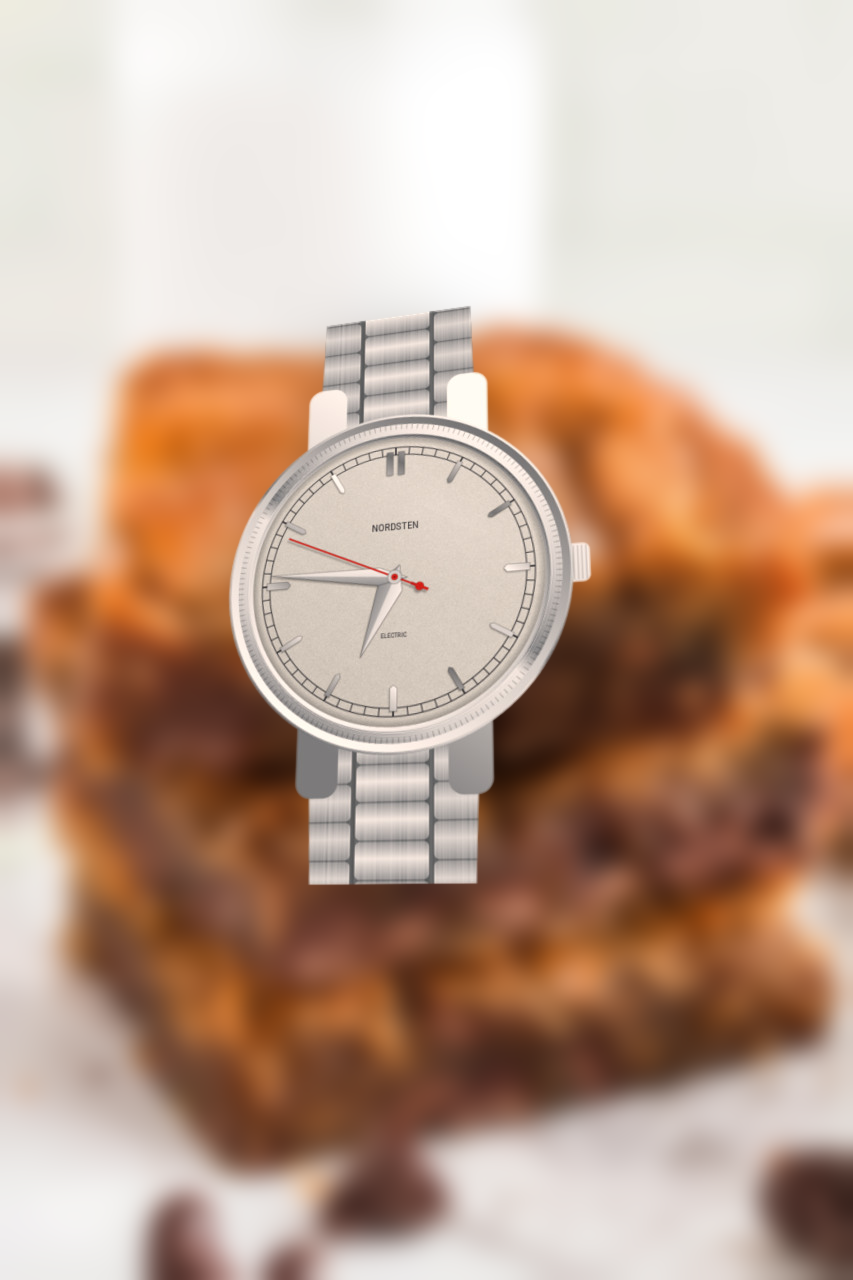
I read 6.45.49
